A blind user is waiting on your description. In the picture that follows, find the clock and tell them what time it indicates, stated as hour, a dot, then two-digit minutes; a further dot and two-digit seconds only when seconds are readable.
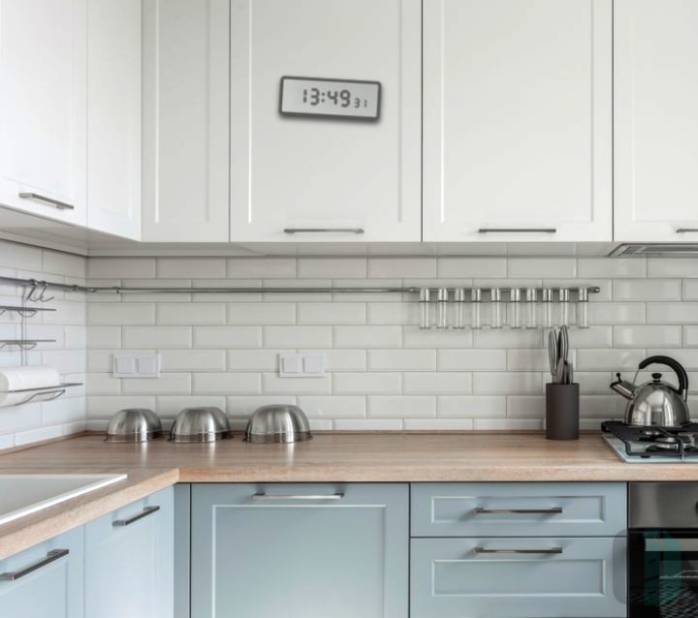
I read 13.49
